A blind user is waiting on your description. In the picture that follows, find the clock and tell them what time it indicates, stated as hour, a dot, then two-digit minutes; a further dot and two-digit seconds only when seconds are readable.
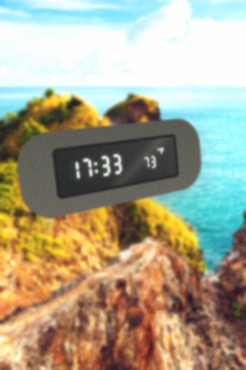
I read 17.33
